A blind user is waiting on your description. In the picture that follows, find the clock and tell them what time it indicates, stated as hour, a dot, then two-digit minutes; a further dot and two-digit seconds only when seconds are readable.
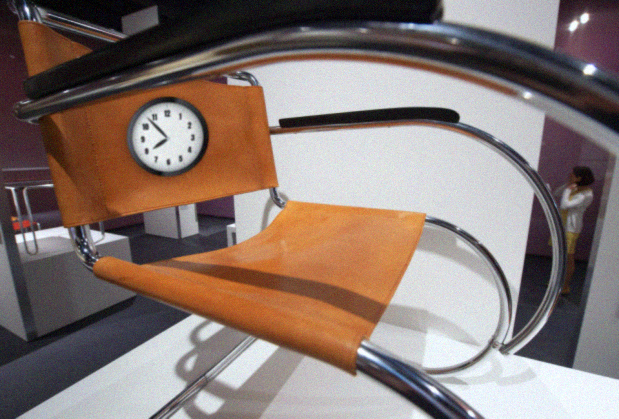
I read 7.53
